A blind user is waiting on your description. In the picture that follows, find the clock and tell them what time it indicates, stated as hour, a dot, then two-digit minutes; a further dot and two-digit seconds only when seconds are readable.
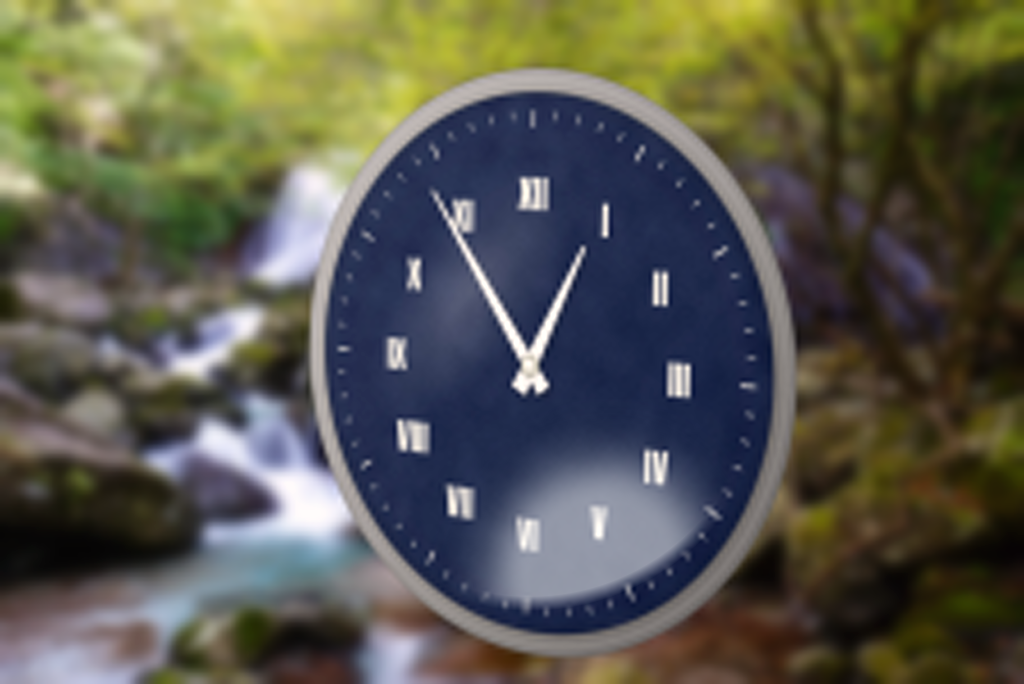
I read 12.54
